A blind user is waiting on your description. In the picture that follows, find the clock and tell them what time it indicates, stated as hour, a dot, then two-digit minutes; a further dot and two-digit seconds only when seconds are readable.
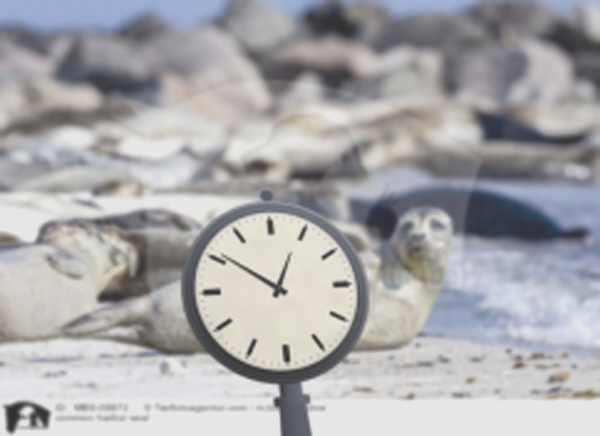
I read 12.51
